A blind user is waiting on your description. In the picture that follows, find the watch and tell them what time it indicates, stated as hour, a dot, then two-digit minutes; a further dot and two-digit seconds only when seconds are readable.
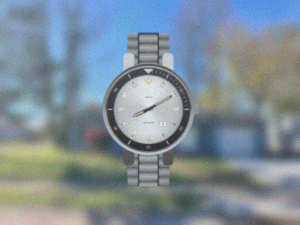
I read 8.10
